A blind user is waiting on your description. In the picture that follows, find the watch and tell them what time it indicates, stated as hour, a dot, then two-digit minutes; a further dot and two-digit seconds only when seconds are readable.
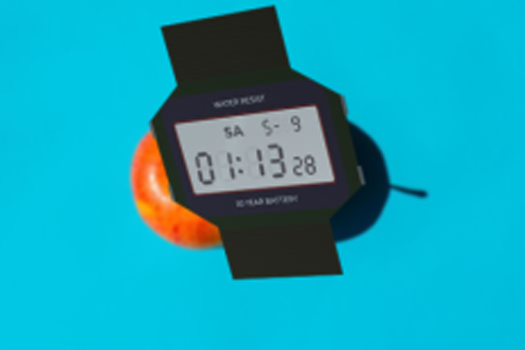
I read 1.13.28
